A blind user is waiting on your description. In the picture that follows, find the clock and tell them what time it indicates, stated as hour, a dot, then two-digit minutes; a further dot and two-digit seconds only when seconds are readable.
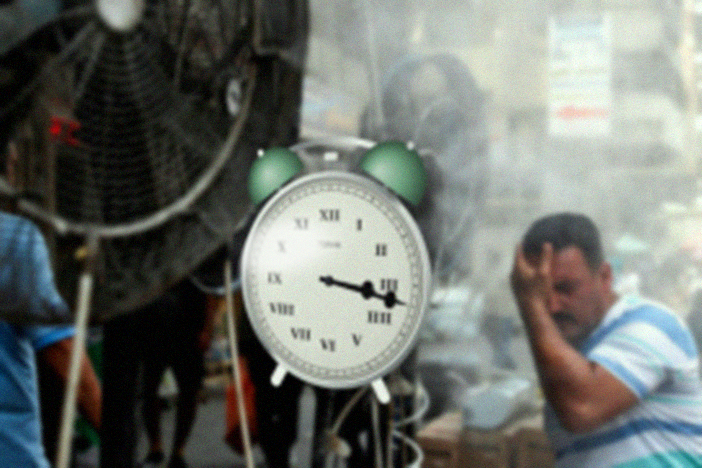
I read 3.17
